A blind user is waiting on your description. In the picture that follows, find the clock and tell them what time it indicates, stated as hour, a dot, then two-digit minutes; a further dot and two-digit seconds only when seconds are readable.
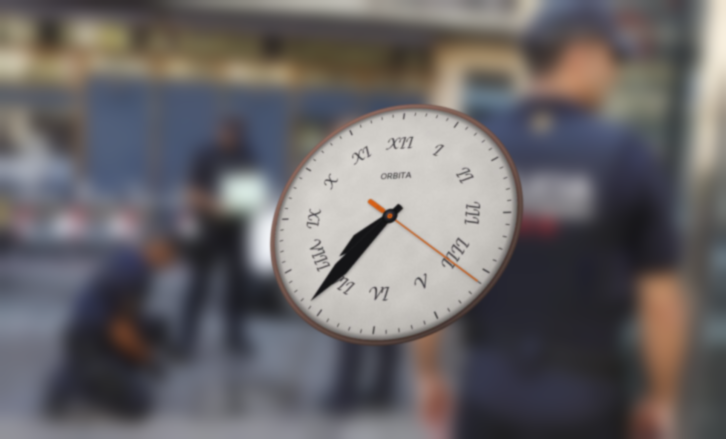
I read 7.36.21
